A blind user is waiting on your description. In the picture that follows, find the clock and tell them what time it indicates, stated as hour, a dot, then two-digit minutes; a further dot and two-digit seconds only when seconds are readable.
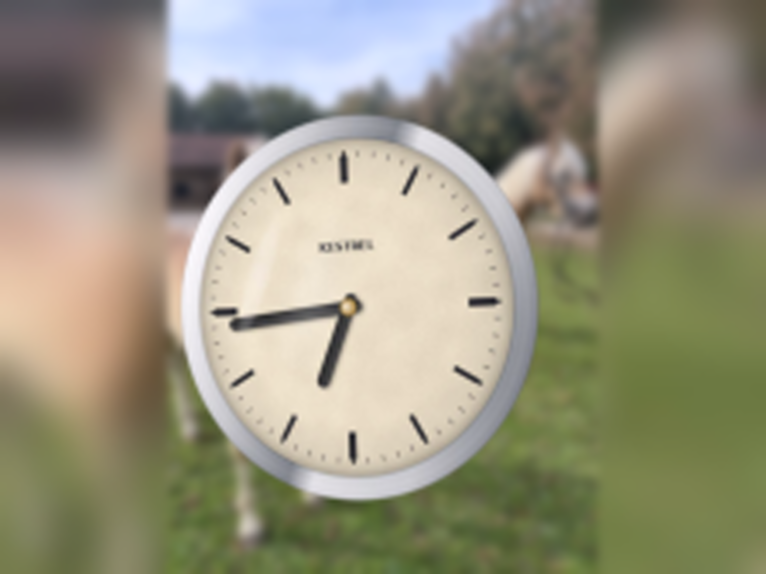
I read 6.44
